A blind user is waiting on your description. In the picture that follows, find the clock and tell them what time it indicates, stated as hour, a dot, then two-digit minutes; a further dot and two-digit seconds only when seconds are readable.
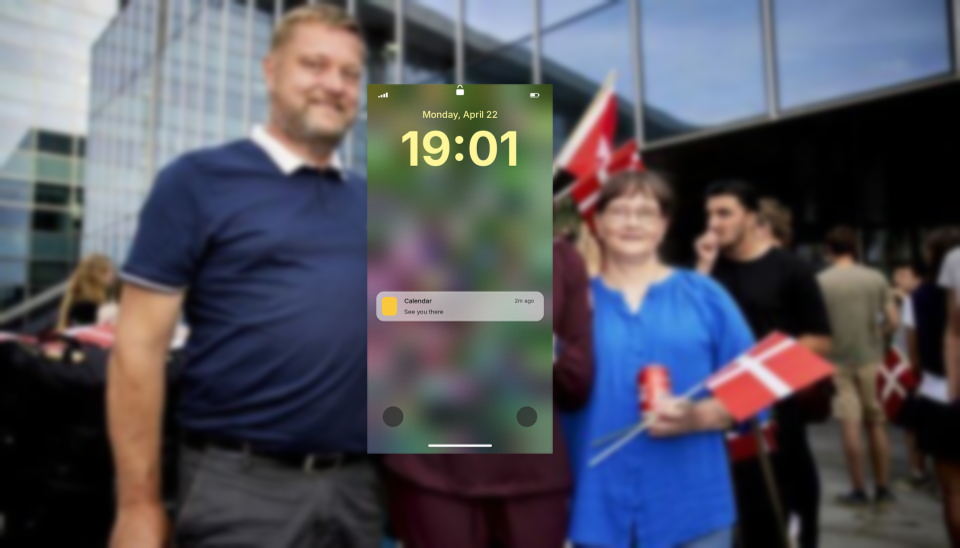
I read 19.01
